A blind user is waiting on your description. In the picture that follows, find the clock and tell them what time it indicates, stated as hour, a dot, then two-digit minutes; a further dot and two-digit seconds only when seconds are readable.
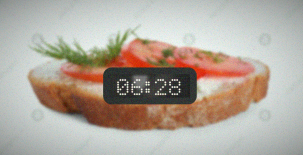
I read 6.28
